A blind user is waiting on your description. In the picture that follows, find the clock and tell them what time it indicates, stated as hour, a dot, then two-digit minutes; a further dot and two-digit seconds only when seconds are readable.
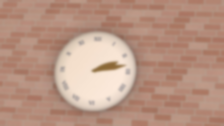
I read 2.13
